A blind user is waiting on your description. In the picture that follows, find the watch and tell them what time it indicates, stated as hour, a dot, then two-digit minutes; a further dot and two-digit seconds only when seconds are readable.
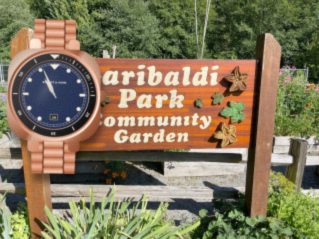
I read 10.56
